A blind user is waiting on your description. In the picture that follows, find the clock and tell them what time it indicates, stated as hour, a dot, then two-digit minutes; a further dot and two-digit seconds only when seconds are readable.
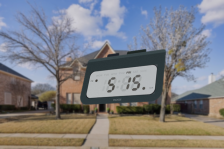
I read 5.15
